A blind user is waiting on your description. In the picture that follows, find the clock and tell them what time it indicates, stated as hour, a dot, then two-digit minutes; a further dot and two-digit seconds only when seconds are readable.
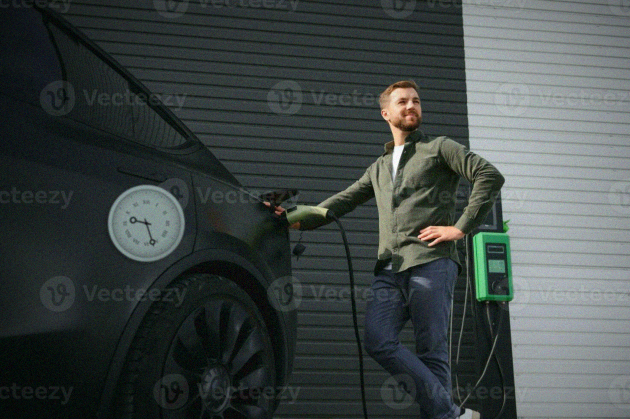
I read 9.27
